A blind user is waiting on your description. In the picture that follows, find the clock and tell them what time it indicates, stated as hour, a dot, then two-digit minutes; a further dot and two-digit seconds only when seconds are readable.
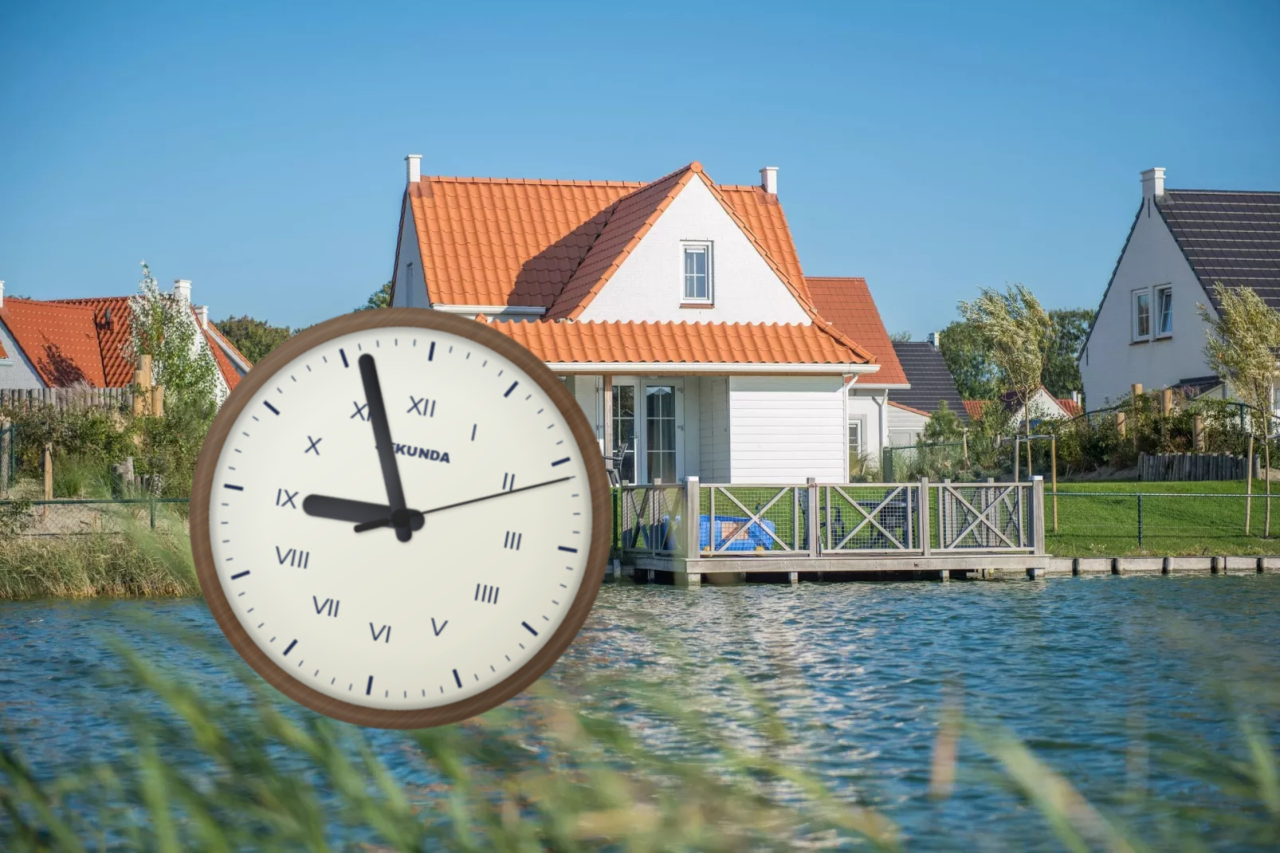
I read 8.56.11
